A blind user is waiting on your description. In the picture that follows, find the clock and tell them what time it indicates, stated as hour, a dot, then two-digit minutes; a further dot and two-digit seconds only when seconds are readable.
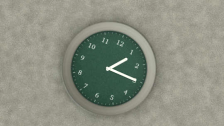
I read 1.15
